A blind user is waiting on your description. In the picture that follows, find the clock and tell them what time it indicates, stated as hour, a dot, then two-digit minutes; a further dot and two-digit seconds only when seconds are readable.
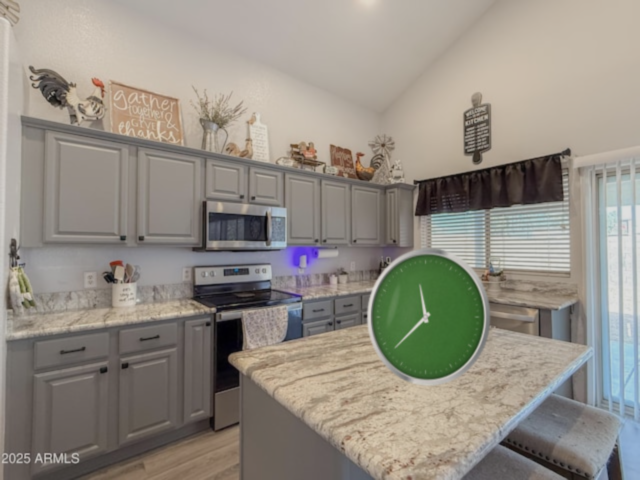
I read 11.38
